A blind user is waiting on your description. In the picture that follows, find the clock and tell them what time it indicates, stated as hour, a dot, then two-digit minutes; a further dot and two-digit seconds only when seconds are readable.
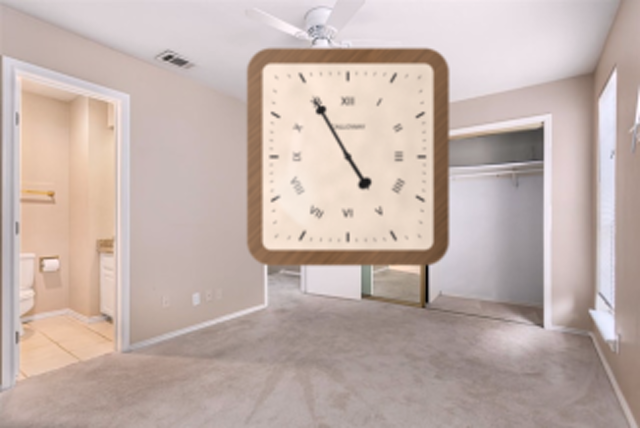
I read 4.55
